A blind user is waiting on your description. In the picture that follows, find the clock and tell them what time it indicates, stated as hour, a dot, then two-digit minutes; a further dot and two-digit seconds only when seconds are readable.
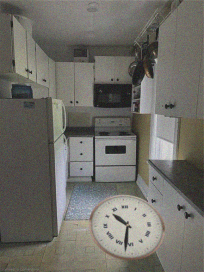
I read 10.32
